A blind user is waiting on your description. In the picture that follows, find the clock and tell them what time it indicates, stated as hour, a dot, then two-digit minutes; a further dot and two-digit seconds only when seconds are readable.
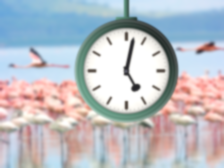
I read 5.02
